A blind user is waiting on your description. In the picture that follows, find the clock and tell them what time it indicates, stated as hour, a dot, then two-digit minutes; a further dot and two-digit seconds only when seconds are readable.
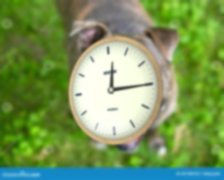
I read 12.15
